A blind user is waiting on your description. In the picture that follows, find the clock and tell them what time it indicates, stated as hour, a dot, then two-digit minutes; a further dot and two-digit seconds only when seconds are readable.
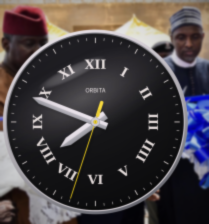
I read 7.48.33
